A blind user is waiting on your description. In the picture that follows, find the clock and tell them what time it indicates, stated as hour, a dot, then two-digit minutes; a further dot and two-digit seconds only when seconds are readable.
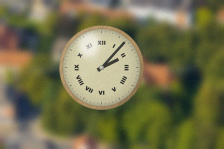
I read 2.07
